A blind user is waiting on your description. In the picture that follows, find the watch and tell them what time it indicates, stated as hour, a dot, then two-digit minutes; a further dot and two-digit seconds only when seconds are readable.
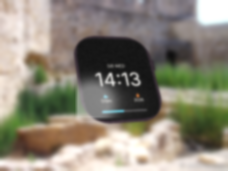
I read 14.13
